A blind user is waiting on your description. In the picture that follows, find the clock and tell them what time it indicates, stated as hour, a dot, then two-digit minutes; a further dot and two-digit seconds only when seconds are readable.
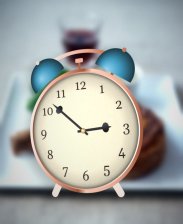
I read 2.52
